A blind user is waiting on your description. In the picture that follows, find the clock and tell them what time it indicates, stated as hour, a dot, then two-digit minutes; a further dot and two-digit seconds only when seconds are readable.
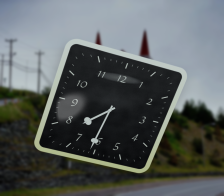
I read 7.31
